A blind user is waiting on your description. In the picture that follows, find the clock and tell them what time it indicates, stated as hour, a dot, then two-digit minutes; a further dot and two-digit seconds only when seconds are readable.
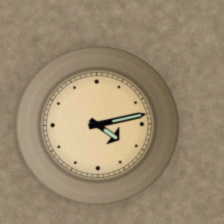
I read 4.13
